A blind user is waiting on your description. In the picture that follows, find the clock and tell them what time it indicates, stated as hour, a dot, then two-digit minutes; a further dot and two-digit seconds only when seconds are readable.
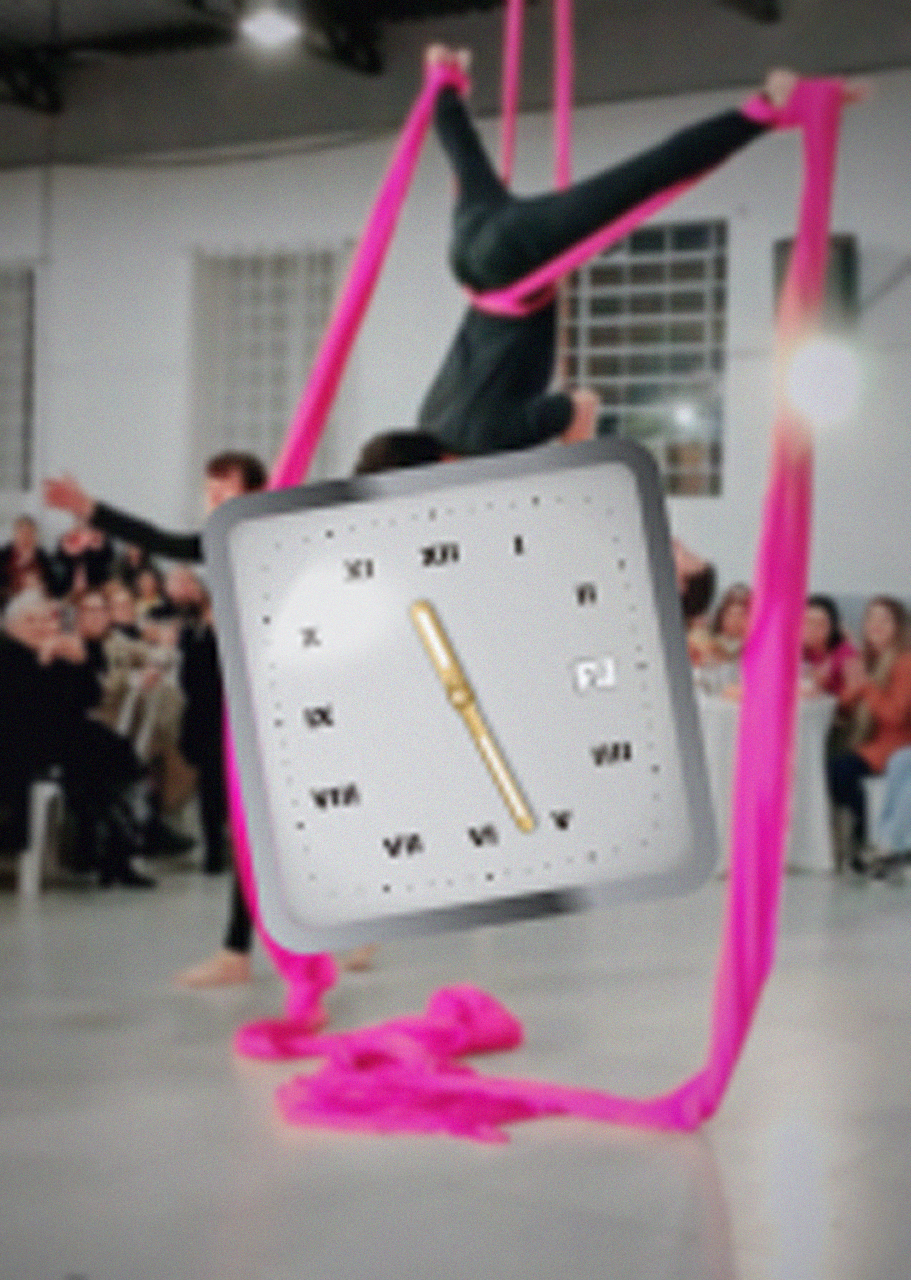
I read 11.27
